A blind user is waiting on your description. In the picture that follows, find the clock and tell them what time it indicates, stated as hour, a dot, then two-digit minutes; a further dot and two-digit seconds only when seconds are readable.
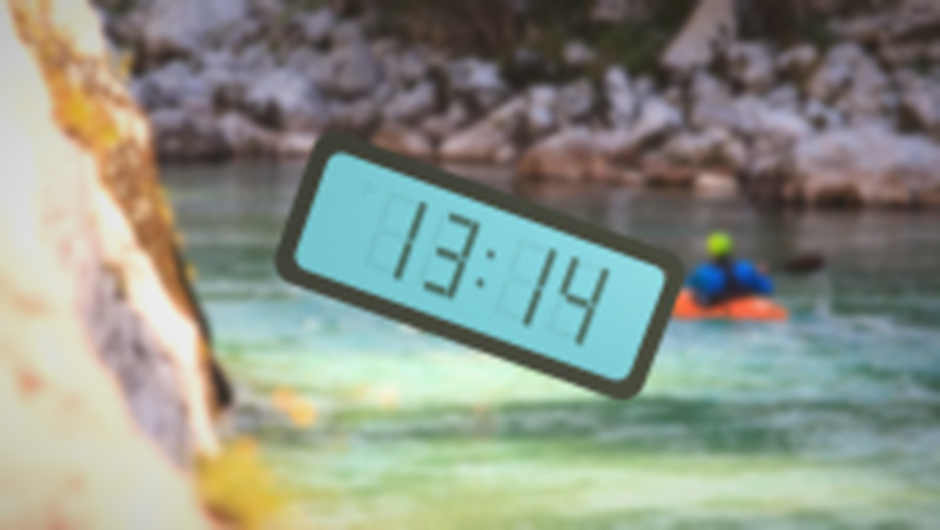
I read 13.14
